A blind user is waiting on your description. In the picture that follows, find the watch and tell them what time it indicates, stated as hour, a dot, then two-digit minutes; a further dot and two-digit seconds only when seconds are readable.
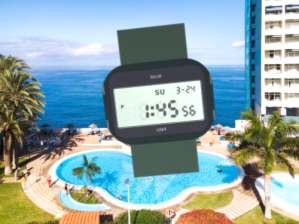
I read 1.45.56
